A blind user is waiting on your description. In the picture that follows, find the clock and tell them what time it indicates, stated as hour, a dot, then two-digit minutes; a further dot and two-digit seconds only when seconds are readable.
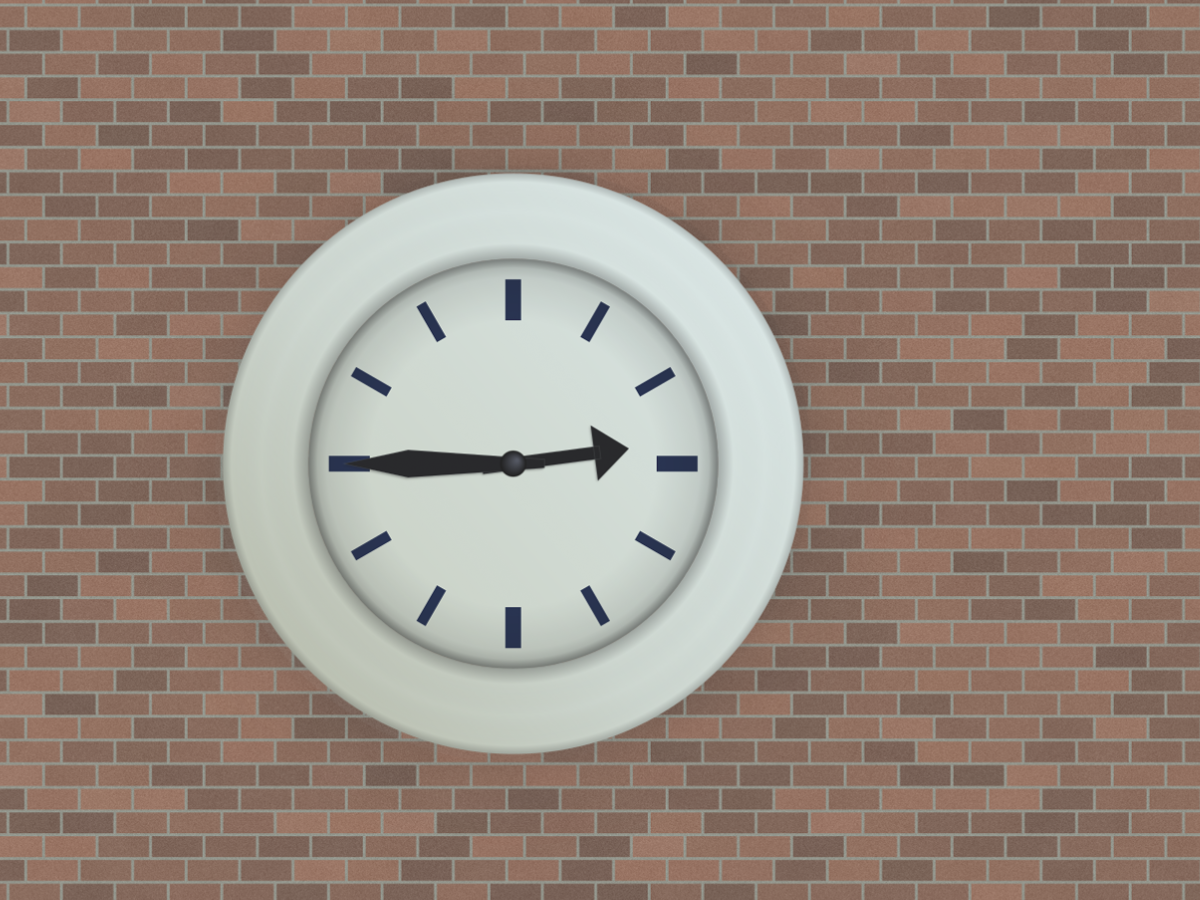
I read 2.45
